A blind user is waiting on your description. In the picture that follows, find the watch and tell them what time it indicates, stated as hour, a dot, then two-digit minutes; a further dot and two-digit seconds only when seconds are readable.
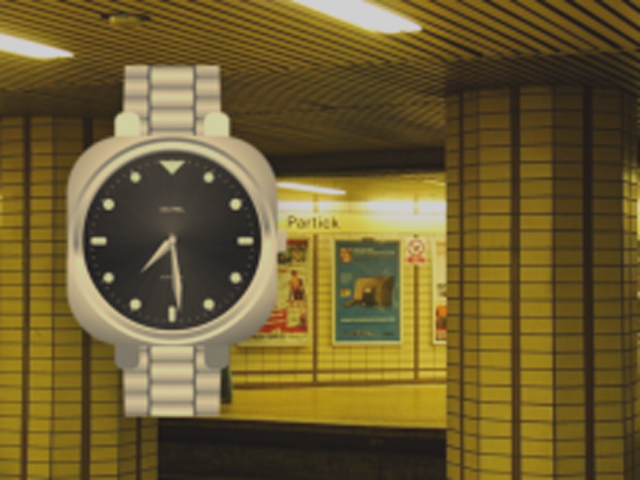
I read 7.29
